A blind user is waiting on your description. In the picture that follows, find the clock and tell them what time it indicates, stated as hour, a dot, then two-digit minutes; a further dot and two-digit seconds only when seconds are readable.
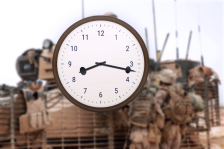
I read 8.17
